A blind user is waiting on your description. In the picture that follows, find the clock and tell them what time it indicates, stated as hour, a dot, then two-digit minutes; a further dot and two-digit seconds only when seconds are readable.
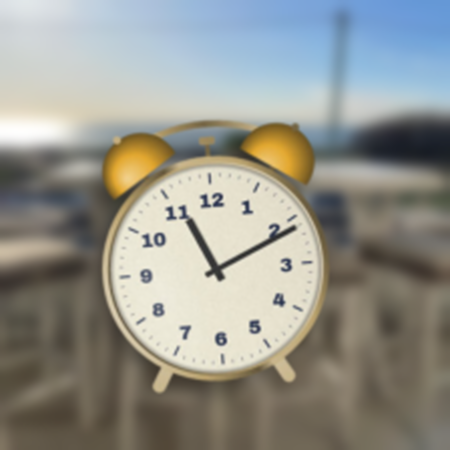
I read 11.11
